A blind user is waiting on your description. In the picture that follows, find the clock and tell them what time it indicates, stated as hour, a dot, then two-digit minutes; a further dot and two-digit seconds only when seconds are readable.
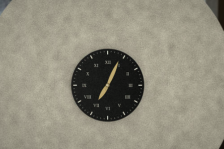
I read 7.04
